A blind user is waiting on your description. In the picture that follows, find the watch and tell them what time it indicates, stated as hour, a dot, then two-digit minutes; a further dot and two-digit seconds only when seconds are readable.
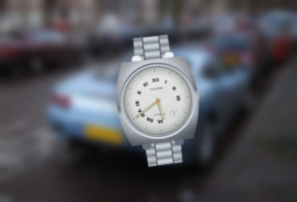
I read 5.40
